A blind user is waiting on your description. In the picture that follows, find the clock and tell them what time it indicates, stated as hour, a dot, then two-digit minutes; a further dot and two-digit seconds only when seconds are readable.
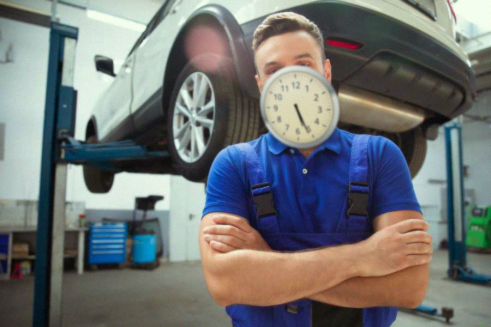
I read 5.26
